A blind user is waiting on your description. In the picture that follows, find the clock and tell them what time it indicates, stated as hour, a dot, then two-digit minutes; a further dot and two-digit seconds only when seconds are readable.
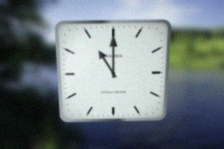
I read 11.00
